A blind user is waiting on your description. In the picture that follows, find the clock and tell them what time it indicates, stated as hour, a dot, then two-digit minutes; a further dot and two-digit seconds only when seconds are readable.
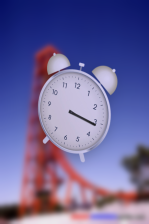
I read 3.16
